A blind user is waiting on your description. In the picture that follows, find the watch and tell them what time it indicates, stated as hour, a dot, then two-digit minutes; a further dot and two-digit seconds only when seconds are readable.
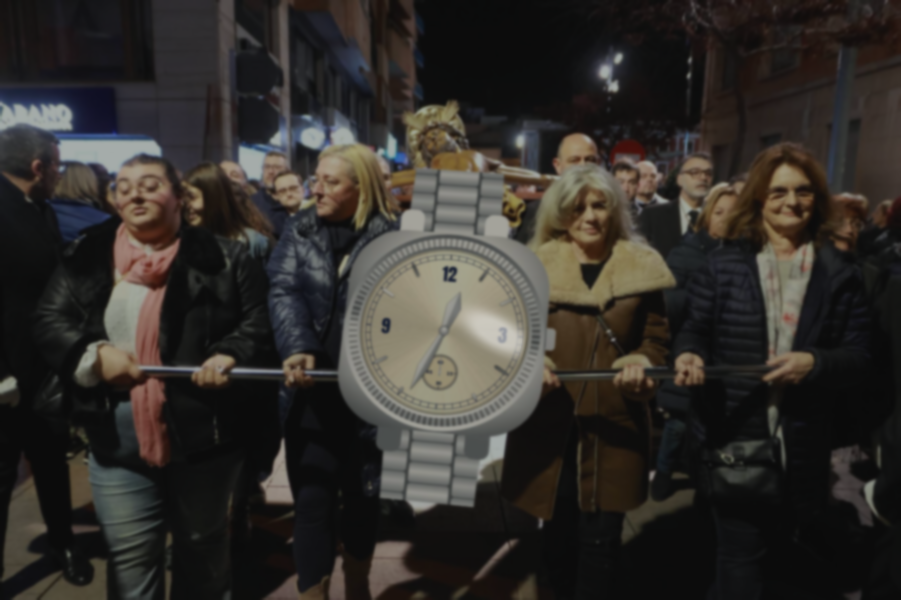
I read 12.34
